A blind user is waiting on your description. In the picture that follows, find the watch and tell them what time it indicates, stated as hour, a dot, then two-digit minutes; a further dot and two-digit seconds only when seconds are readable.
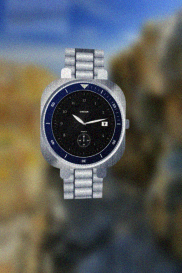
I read 10.13
